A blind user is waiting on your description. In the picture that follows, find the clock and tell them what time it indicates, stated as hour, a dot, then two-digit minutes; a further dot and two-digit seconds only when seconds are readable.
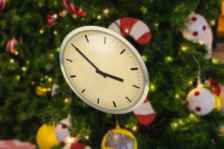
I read 3.55
